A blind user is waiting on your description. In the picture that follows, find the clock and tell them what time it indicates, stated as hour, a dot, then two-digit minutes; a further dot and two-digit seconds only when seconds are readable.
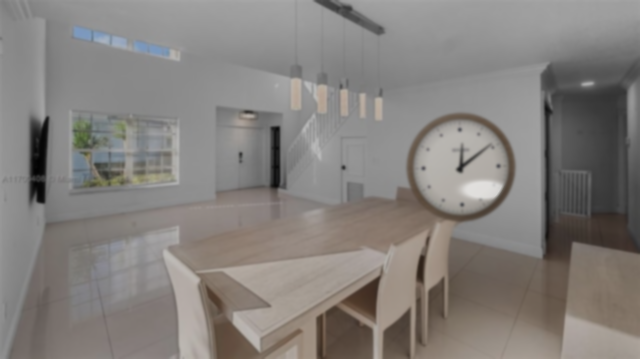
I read 12.09
